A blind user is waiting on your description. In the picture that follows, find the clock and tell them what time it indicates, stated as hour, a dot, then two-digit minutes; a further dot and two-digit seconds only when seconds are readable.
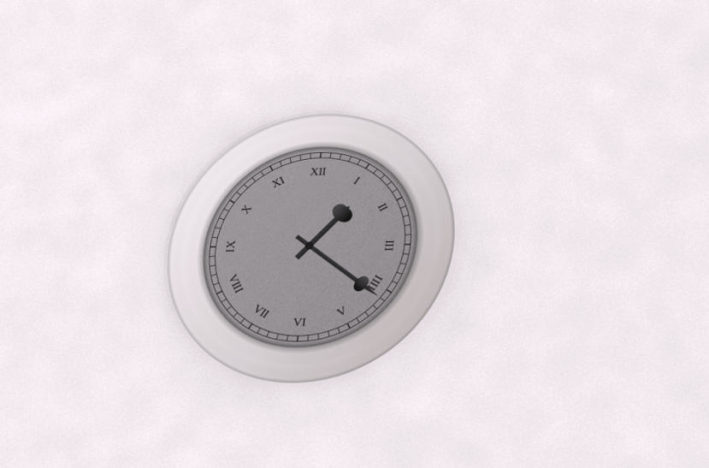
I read 1.21
